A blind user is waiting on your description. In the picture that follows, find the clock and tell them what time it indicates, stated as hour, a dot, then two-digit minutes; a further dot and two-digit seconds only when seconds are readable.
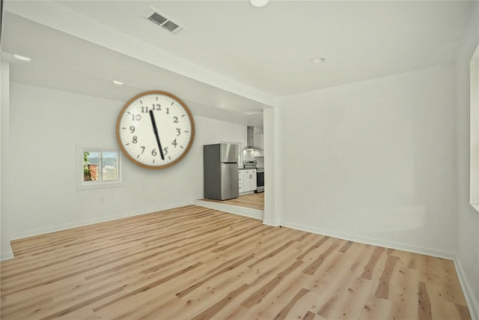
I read 11.27
